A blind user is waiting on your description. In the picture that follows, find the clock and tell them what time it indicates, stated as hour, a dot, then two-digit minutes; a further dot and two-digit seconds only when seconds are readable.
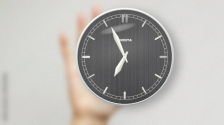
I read 6.56
